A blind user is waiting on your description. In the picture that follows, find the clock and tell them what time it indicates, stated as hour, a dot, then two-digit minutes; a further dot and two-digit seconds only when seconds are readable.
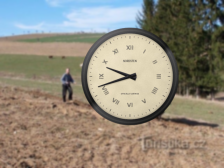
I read 9.42
